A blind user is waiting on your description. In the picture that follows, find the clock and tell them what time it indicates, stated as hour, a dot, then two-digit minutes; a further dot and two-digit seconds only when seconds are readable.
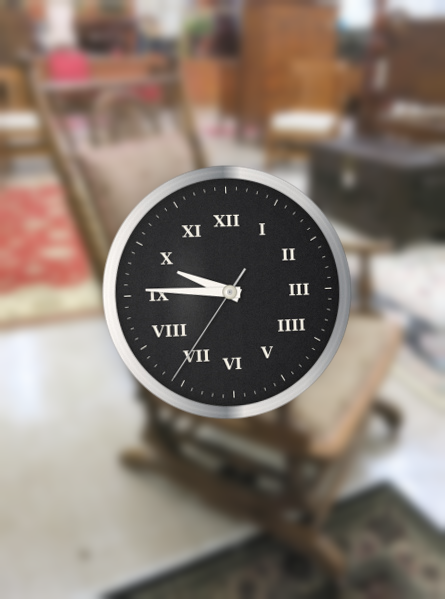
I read 9.45.36
